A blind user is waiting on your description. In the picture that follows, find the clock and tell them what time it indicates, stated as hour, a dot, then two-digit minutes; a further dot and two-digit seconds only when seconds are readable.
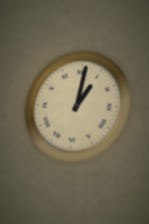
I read 1.01
